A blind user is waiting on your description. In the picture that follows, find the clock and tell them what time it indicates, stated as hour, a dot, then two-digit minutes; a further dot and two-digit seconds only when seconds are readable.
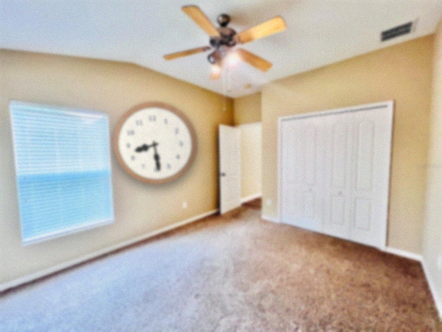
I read 8.29
